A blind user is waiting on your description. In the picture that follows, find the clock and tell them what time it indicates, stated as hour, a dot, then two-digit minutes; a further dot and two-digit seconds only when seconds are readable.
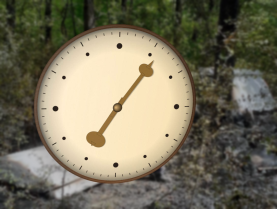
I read 7.06
